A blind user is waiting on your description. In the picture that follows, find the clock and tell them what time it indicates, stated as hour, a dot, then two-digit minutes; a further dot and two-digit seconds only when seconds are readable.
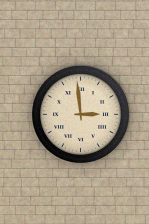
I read 2.59
